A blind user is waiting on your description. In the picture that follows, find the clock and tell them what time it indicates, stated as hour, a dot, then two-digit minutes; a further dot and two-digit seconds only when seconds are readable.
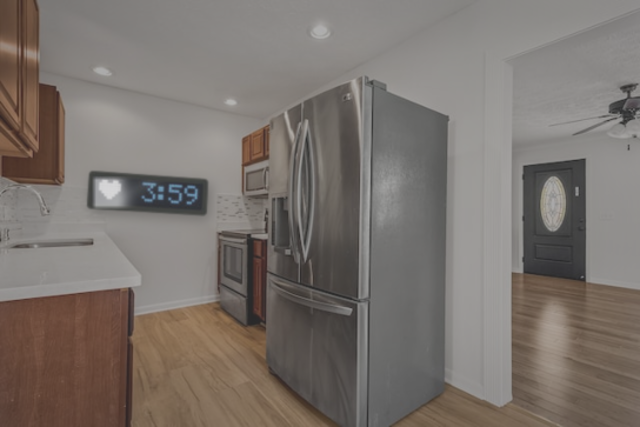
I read 3.59
